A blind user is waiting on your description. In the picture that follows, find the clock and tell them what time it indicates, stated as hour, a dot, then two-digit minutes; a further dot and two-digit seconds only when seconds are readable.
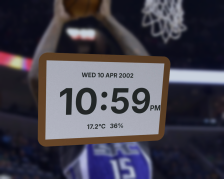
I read 10.59
